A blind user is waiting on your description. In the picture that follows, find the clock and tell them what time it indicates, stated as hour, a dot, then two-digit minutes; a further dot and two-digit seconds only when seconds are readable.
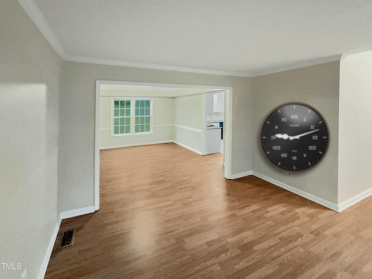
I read 9.12
